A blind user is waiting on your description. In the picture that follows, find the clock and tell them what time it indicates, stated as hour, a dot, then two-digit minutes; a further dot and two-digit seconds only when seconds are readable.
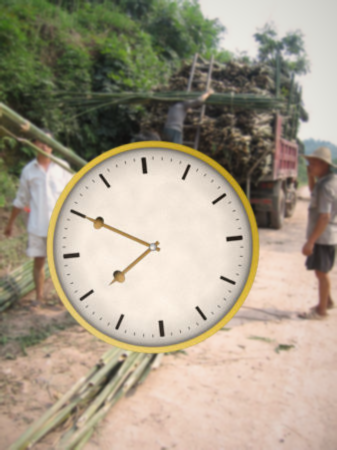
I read 7.50
